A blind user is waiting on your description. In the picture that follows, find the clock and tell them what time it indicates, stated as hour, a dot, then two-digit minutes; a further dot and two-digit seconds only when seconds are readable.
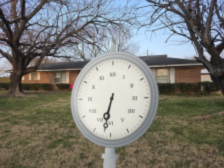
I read 6.32
